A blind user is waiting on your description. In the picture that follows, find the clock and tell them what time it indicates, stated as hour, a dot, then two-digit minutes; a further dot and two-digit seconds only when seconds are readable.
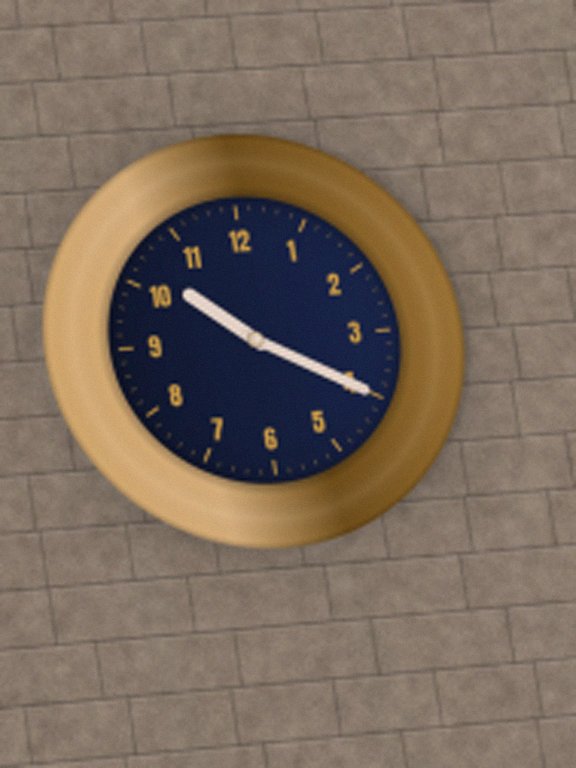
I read 10.20
